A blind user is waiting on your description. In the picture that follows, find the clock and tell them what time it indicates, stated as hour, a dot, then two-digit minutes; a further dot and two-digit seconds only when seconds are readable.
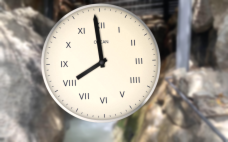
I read 7.59
